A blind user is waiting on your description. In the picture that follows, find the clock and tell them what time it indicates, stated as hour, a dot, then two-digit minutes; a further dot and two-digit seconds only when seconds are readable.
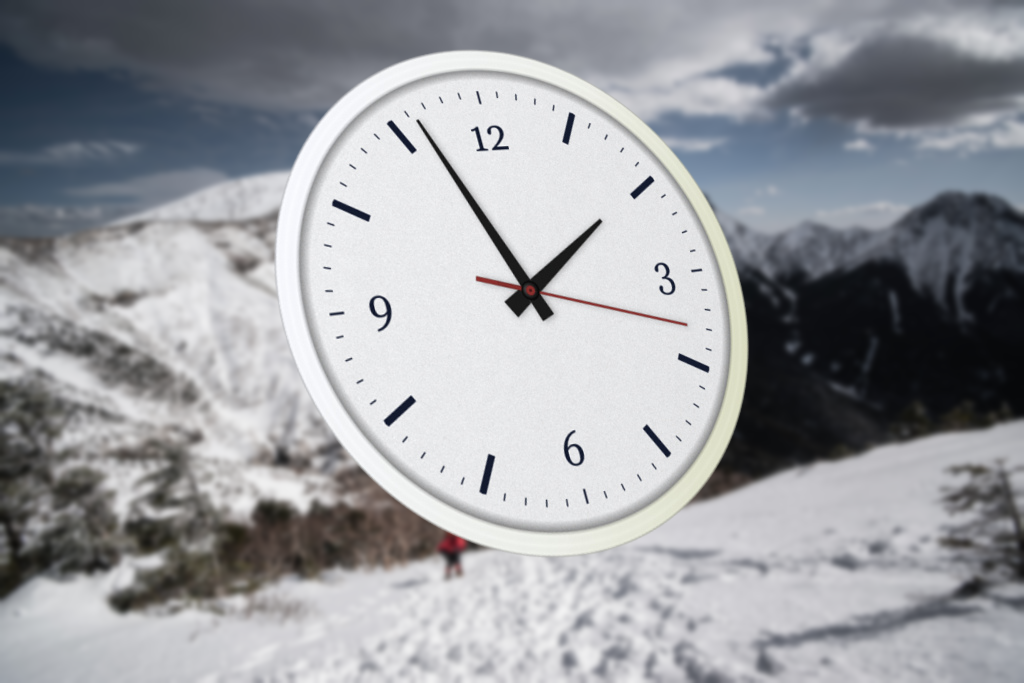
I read 1.56.18
